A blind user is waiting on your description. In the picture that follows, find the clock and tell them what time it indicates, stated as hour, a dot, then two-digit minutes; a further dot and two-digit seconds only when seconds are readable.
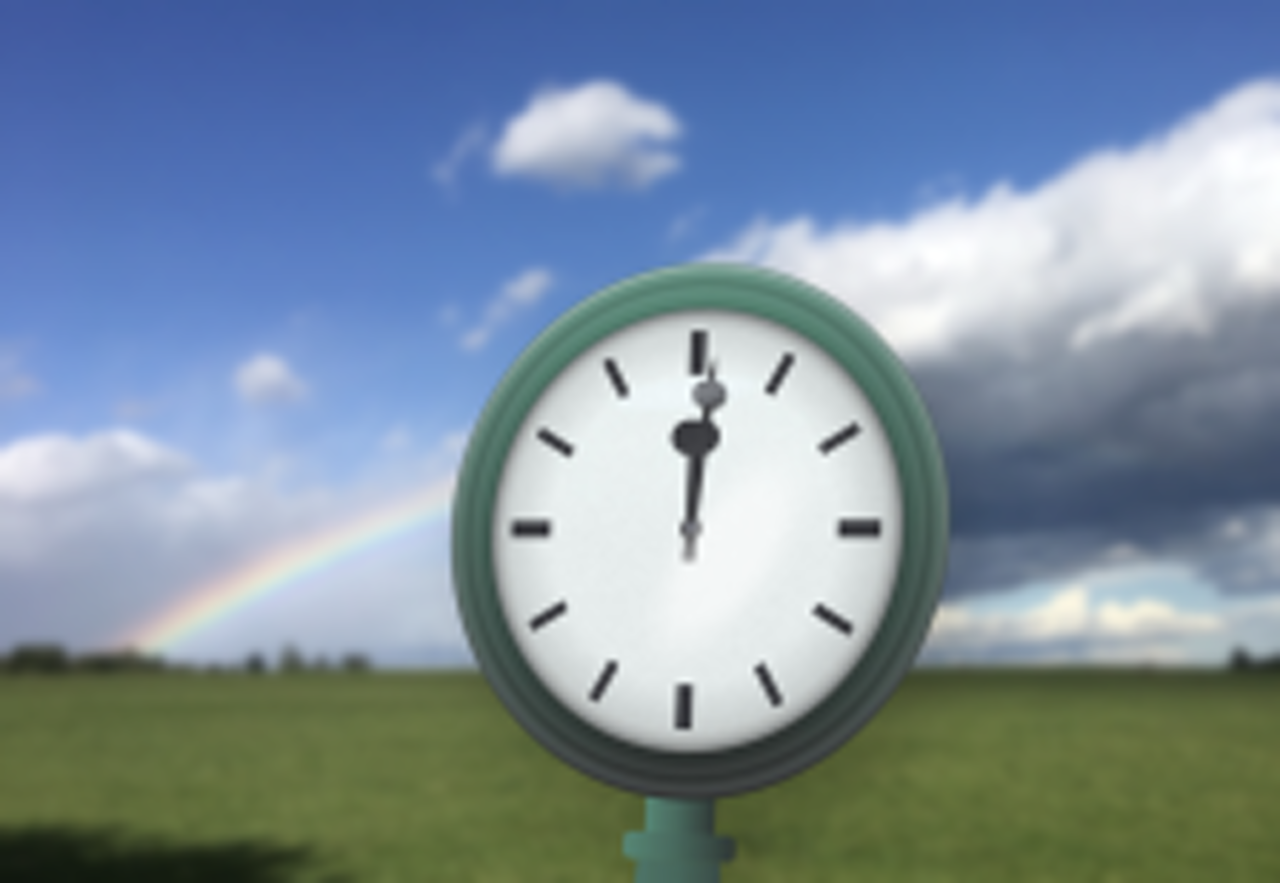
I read 12.01
